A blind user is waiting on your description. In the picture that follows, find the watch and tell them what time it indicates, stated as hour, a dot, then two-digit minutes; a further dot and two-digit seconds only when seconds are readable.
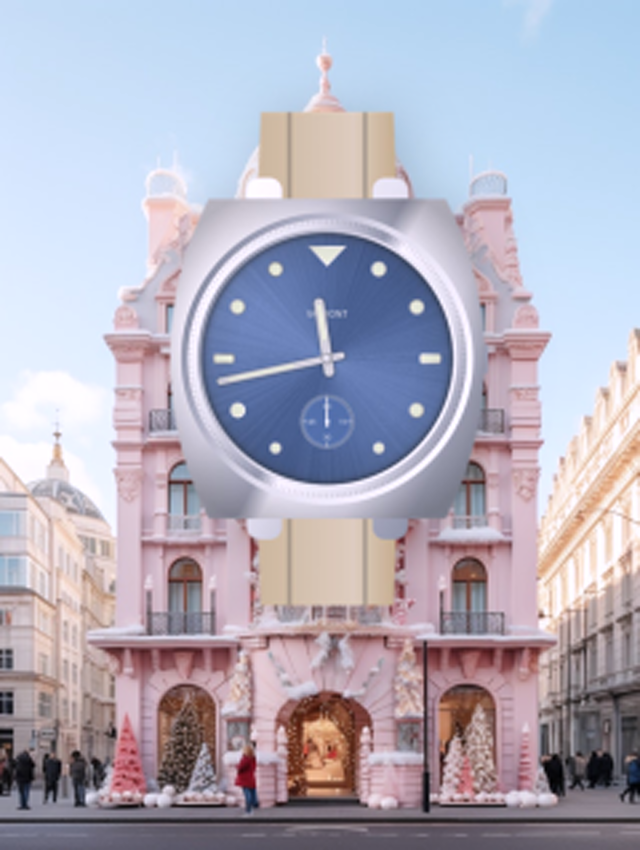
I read 11.43
